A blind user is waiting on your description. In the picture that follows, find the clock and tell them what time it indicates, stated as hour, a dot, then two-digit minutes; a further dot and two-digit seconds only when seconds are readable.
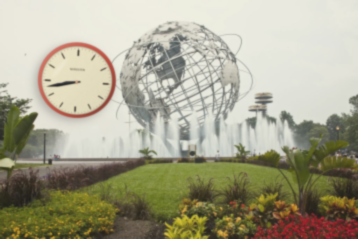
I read 8.43
